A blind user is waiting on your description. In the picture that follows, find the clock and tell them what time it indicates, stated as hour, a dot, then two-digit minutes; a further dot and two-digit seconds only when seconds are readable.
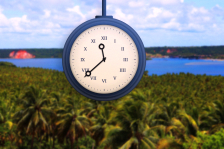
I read 11.38
